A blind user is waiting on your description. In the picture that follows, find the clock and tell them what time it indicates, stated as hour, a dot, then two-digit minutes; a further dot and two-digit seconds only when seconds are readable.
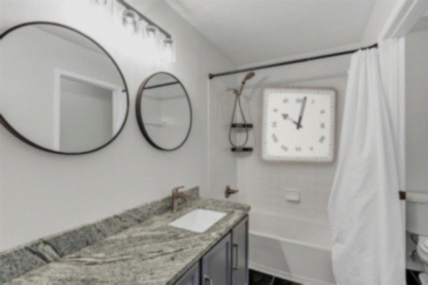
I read 10.02
